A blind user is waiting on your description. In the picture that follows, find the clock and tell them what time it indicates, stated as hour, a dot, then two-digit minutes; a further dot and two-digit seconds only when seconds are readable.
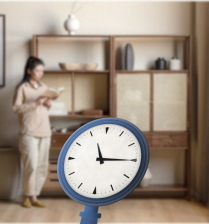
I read 11.15
